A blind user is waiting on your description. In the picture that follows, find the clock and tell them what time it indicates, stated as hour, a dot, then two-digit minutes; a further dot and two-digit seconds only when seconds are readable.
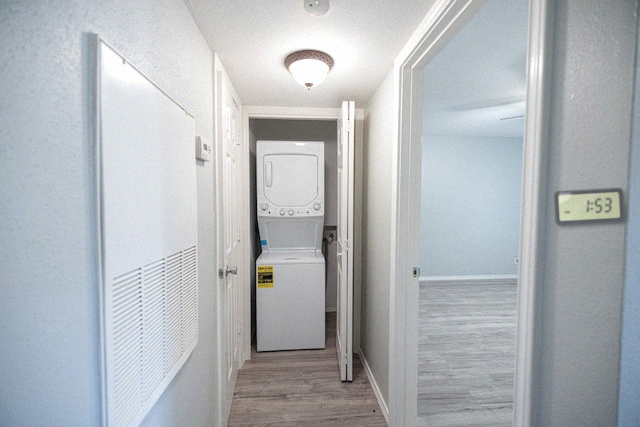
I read 1.53
